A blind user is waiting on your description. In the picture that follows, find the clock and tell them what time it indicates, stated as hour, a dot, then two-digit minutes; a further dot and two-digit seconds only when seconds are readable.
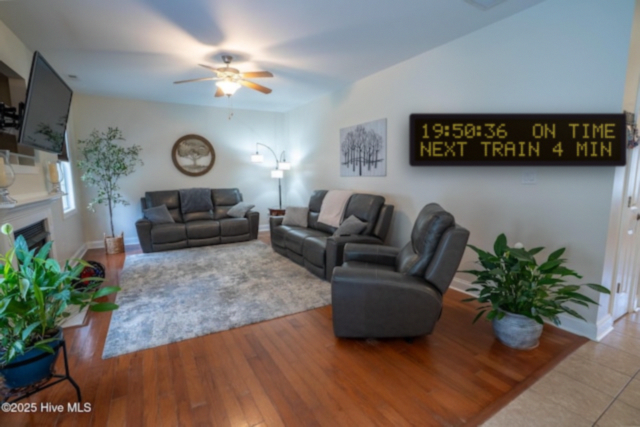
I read 19.50.36
